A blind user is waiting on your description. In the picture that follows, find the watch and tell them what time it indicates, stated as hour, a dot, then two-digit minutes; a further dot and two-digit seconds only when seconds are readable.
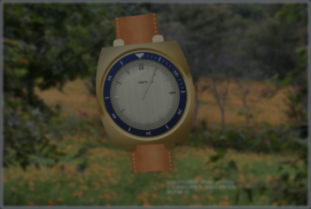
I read 1.05
